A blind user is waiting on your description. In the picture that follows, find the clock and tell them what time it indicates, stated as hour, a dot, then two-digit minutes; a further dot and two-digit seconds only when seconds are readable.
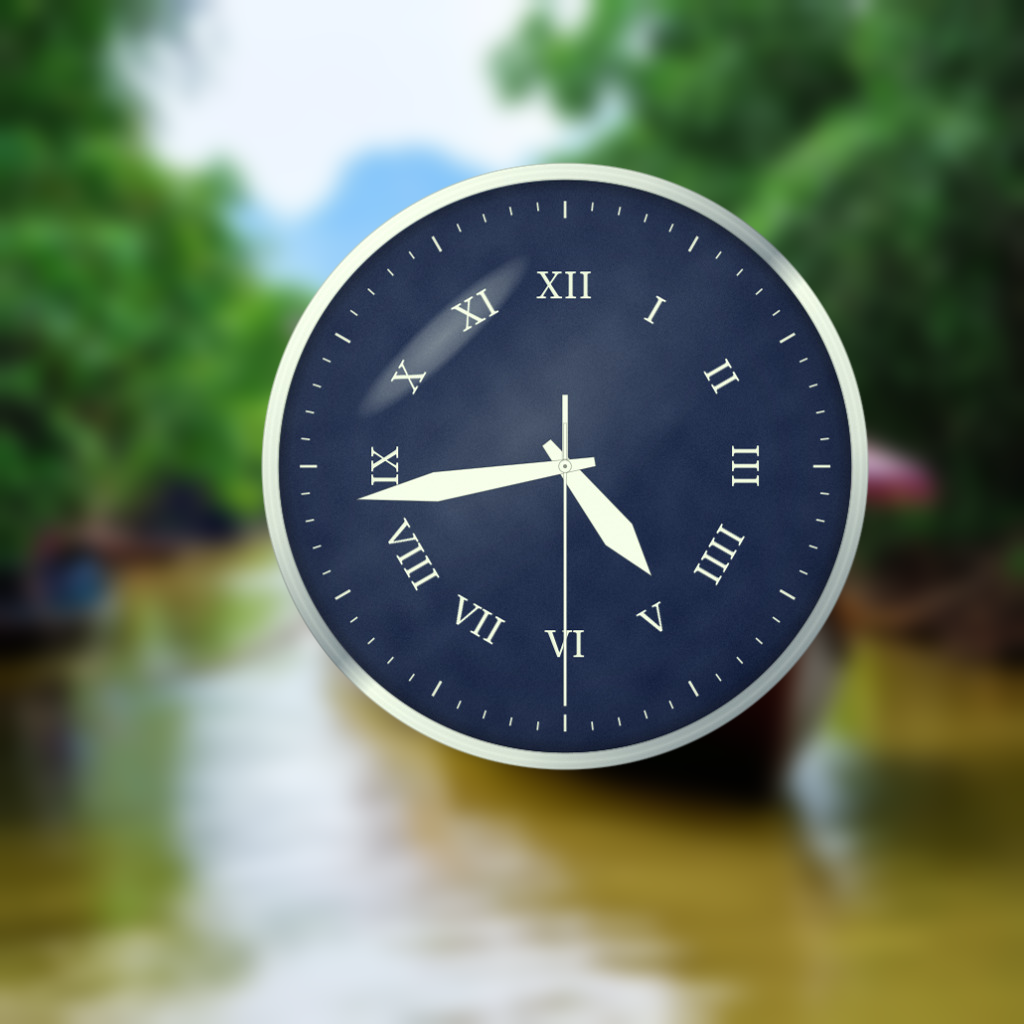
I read 4.43.30
